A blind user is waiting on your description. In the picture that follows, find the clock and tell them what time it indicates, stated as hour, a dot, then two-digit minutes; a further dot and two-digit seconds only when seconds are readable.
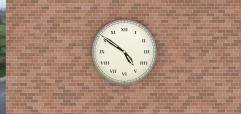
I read 4.51
